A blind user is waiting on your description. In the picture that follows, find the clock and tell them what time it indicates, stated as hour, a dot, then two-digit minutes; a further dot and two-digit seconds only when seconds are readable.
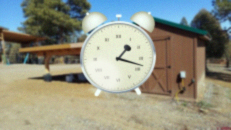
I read 1.18
